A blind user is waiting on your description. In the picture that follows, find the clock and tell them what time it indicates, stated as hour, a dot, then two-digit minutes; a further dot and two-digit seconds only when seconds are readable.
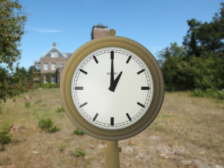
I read 1.00
